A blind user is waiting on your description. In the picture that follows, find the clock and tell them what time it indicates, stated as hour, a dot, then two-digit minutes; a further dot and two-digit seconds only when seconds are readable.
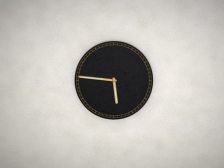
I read 5.46
